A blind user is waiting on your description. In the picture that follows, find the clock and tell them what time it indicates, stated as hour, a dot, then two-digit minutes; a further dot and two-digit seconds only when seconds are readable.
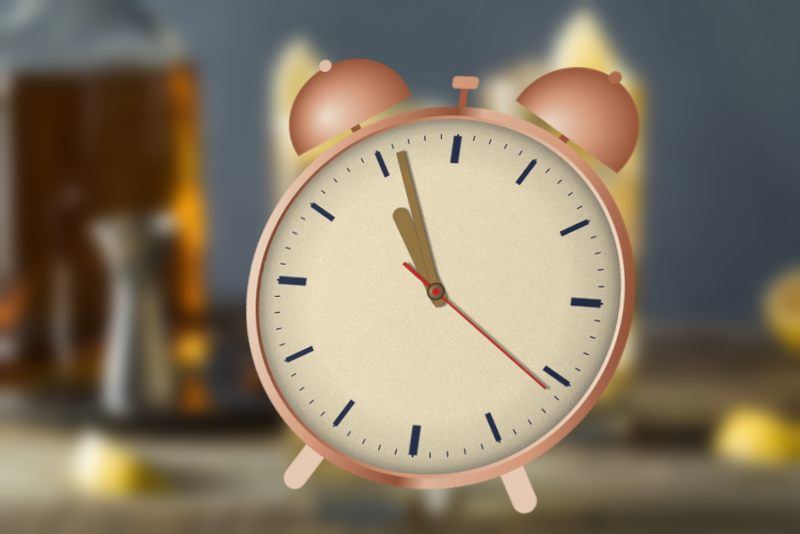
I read 10.56.21
